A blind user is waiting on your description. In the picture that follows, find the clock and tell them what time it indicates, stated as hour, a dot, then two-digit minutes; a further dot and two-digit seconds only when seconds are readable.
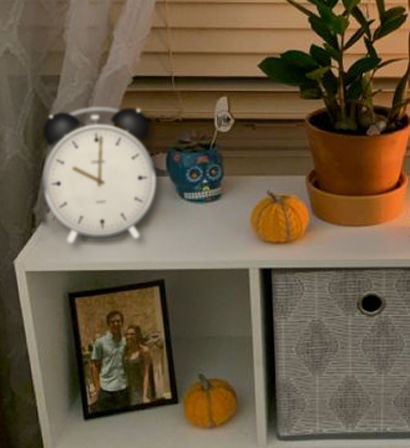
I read 10.01
